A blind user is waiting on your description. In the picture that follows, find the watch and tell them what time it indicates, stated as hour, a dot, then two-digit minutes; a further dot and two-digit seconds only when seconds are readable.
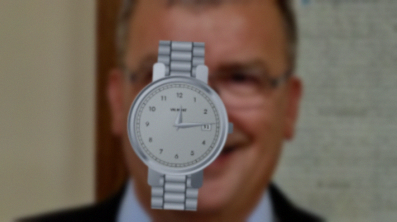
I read 12.14
